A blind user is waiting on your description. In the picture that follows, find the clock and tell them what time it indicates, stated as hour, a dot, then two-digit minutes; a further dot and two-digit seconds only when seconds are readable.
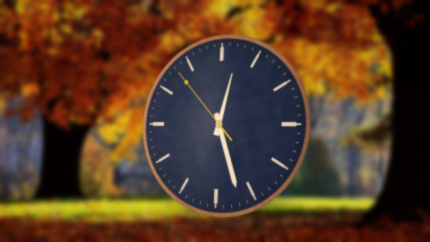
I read 12.26.53
